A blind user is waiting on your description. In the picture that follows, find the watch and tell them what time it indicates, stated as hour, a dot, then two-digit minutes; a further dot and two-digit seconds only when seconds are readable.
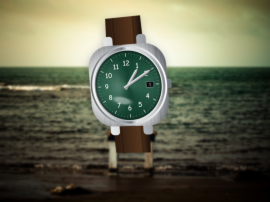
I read 1.10
